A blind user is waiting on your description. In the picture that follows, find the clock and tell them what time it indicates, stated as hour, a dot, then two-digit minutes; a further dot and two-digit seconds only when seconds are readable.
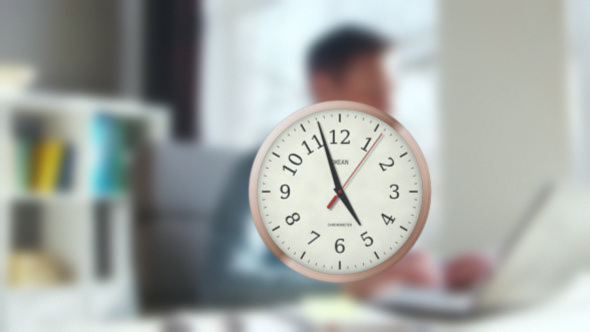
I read 4.57.06
